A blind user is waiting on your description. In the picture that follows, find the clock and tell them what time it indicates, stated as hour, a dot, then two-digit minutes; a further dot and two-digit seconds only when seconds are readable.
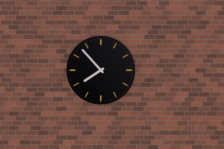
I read 7.53
